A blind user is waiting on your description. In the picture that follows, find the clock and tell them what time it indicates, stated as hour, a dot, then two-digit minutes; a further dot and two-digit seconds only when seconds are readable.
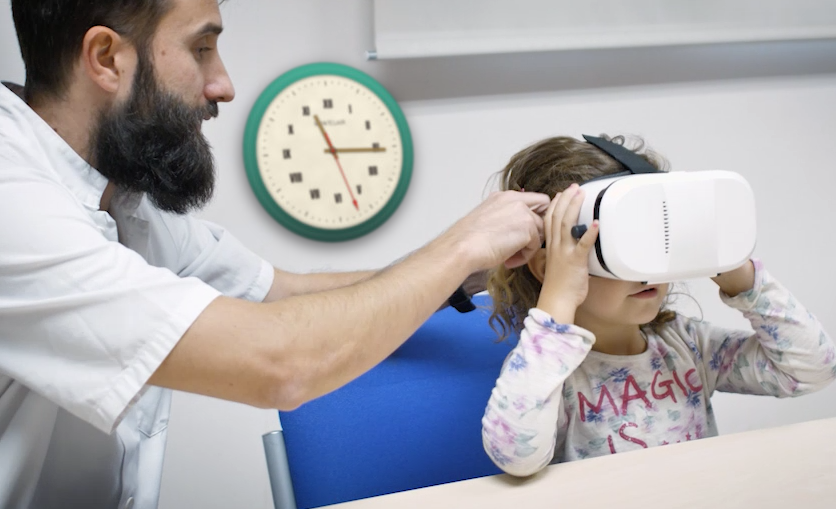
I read 11.15.27
